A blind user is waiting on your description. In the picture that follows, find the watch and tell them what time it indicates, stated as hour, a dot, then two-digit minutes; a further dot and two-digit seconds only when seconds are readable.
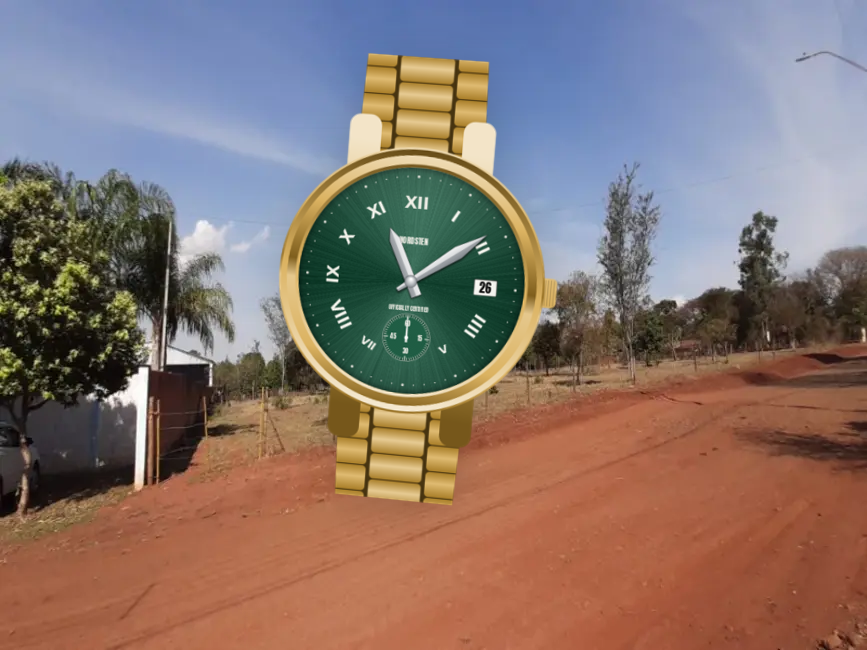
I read 11.09
